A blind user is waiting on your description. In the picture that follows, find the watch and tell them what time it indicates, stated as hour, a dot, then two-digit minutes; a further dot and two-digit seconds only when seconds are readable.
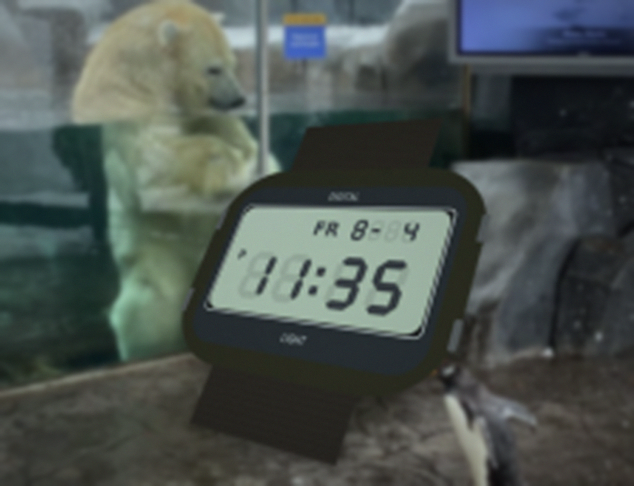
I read 11.35
